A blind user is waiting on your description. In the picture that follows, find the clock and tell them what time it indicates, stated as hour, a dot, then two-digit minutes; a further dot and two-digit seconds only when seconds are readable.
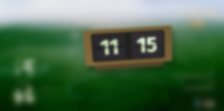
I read 11.15
